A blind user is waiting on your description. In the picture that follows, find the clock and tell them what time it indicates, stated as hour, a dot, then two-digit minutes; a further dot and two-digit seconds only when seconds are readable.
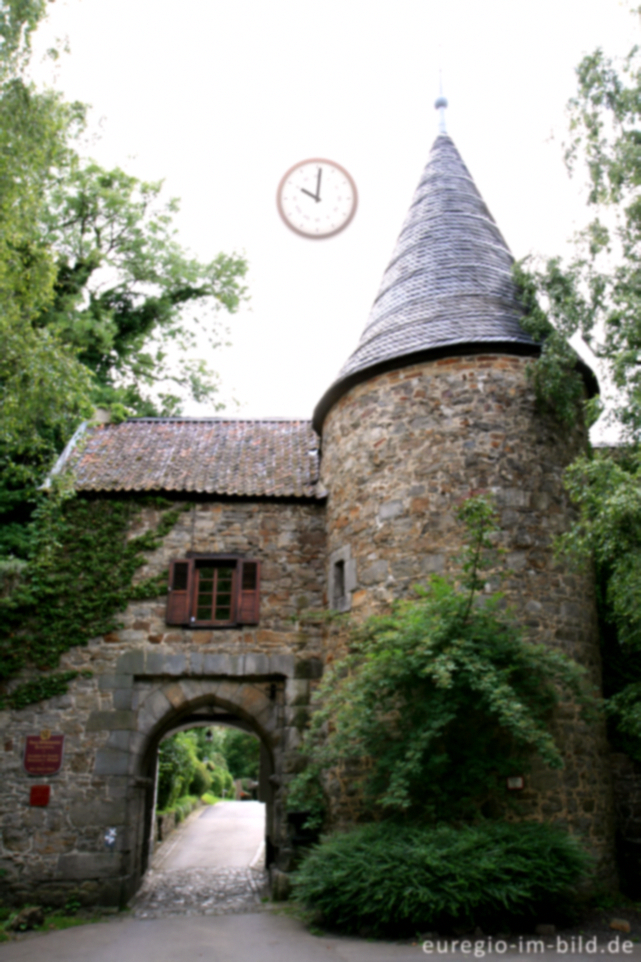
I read 10.01
